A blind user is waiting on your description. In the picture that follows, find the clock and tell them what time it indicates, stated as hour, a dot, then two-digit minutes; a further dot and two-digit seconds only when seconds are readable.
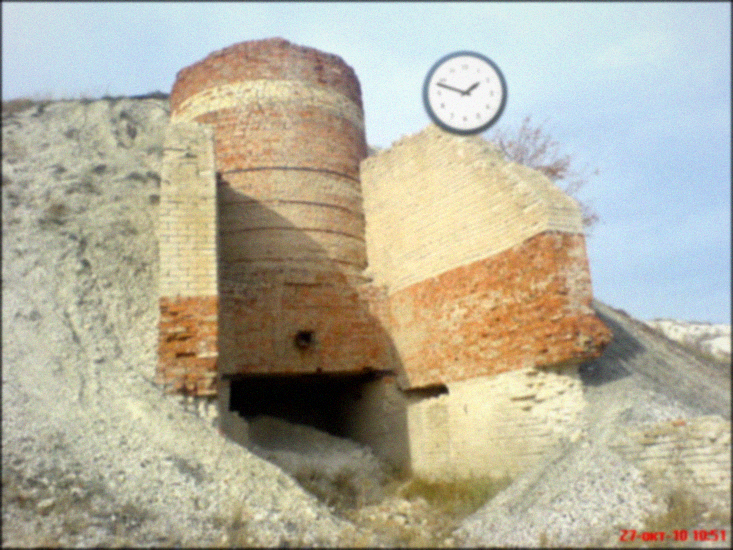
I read 1.48
